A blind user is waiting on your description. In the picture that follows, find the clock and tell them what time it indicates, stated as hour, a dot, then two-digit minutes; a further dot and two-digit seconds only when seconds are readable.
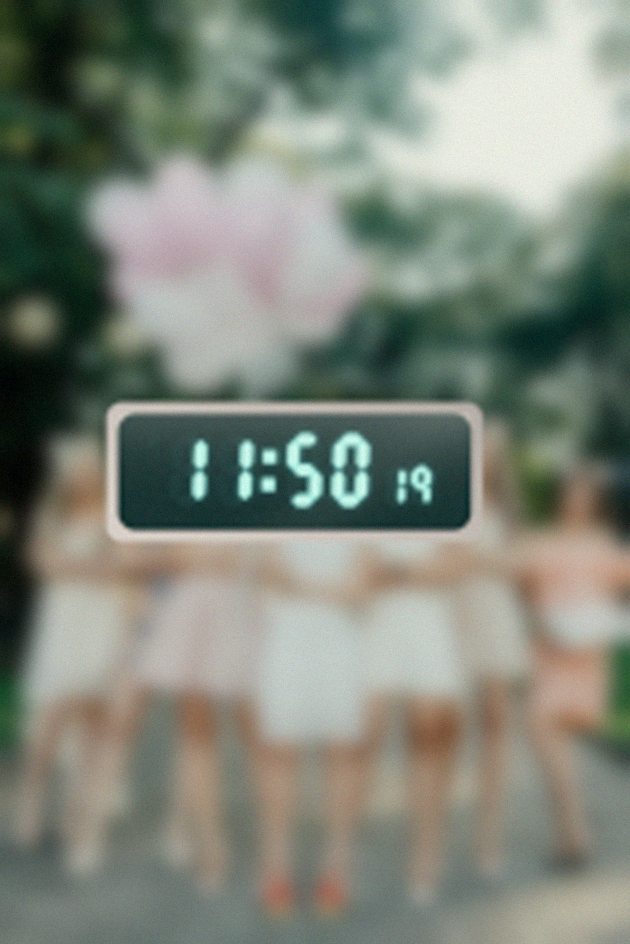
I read 11.50.19
